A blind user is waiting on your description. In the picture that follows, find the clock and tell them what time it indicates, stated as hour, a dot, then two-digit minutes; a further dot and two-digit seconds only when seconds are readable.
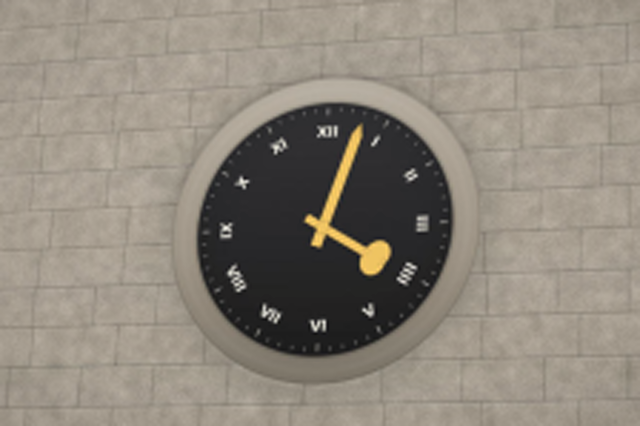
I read 4.03
